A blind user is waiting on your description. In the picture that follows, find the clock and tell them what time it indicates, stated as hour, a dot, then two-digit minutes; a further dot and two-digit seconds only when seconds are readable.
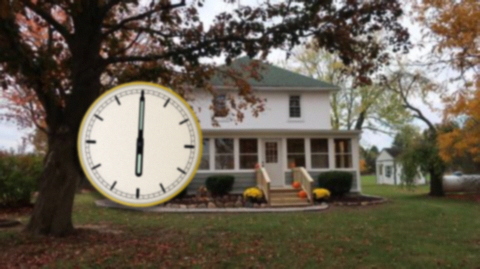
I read 6.00
